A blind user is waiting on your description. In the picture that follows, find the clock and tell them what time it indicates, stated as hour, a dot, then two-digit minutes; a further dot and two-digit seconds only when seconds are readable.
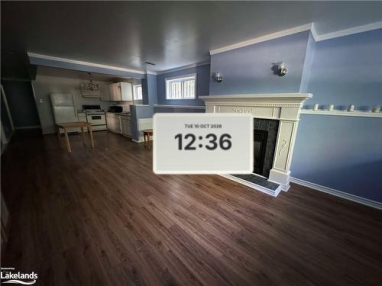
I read 12.36
